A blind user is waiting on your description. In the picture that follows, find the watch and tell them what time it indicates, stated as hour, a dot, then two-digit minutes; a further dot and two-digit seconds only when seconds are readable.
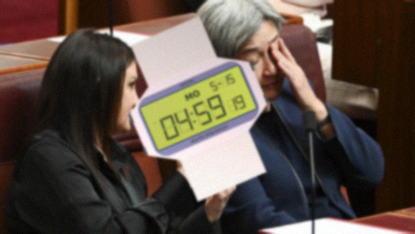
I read 4.59.19
